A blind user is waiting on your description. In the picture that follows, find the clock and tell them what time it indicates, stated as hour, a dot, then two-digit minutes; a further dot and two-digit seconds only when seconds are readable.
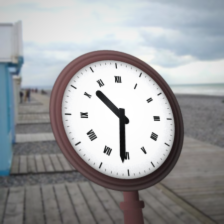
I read 10.31
